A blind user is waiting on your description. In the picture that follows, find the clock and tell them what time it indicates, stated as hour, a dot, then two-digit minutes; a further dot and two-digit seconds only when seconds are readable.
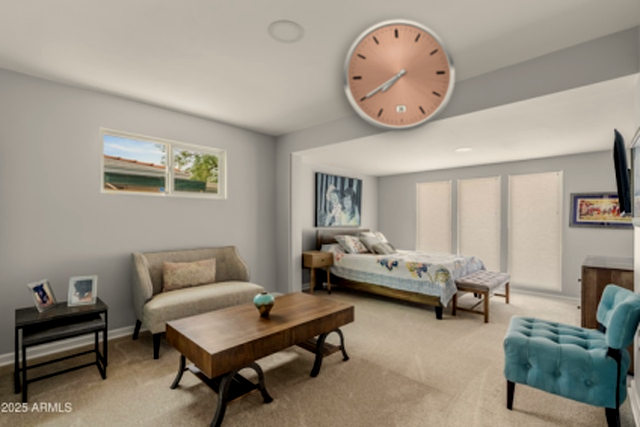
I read 7.40
